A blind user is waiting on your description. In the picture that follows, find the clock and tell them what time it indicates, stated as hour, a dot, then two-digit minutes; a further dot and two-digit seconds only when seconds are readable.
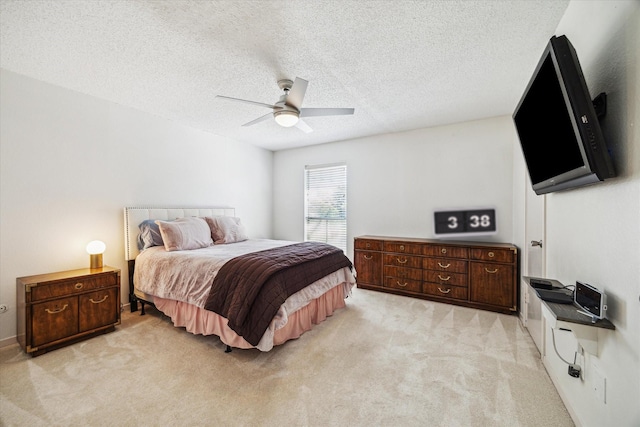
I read 3.38
